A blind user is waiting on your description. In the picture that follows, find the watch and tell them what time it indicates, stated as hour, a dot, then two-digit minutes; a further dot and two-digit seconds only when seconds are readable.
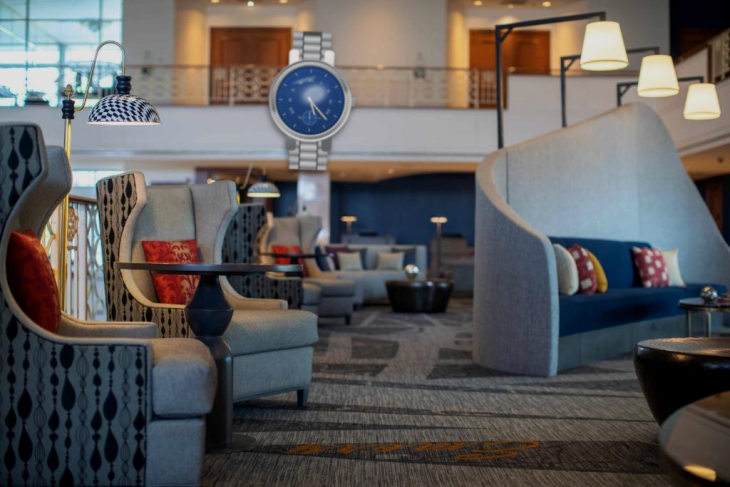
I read 5.23
